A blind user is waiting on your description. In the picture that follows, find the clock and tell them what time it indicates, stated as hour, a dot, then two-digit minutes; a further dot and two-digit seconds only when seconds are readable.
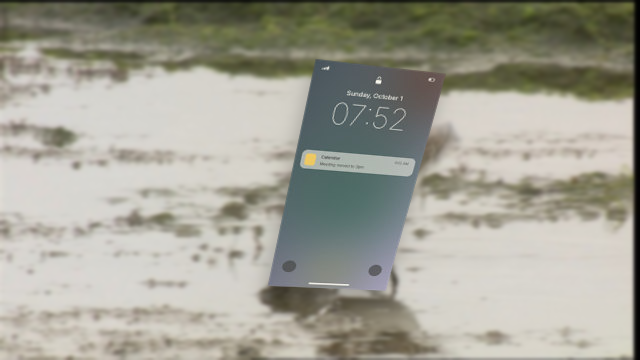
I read 7.52
